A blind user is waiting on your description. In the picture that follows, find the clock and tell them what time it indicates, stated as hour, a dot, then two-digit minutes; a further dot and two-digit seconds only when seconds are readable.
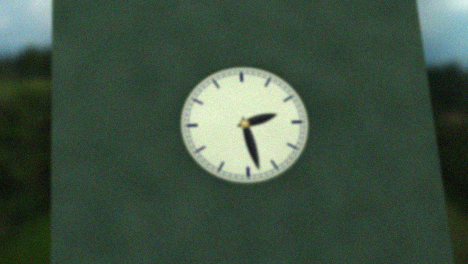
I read 2.28
